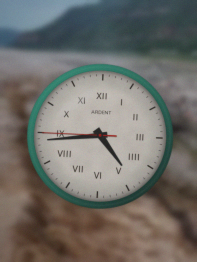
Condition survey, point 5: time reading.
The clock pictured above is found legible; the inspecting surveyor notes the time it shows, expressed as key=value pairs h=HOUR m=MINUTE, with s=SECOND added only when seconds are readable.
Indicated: h=4 m=43 s=45
